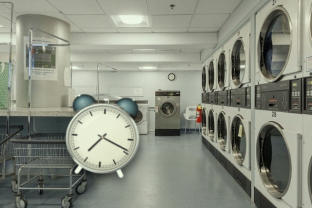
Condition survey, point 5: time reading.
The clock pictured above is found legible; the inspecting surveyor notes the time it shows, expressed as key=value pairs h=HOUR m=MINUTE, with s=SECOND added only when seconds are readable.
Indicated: h=7 m=19
